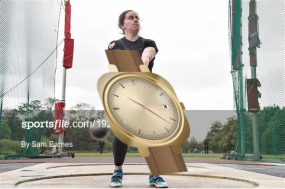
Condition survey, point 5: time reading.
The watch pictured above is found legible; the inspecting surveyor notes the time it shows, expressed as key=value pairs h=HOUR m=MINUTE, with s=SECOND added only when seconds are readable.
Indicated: h=10 m=22
